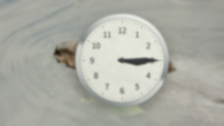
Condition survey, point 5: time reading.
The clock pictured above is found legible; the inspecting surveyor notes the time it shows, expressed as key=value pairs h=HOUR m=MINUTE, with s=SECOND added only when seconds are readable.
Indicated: h=3 m=15
